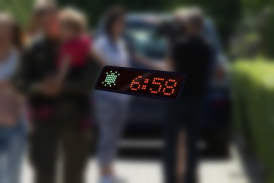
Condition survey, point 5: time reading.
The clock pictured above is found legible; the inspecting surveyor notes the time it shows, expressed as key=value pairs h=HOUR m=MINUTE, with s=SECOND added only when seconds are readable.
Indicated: h=6 m=58
